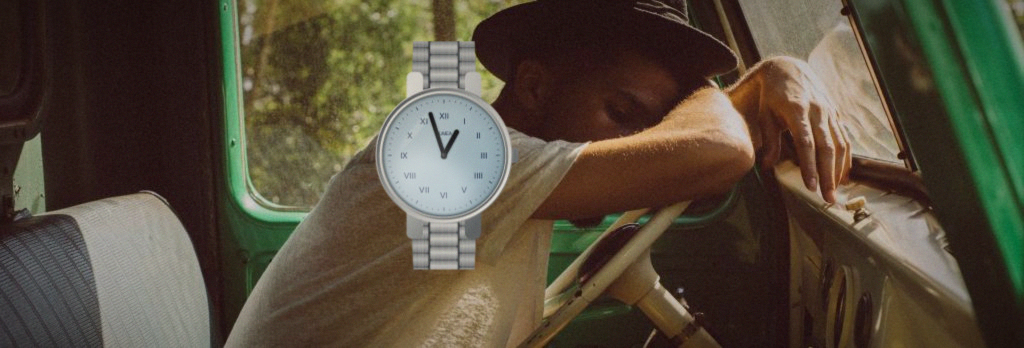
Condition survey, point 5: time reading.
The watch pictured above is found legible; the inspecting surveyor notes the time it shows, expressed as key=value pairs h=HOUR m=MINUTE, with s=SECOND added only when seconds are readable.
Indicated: h=12 m=57
